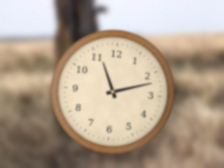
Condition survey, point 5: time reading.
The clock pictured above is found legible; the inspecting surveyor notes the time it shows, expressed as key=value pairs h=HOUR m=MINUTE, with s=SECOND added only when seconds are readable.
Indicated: h=11 m=12
